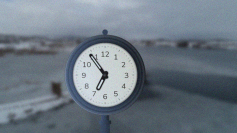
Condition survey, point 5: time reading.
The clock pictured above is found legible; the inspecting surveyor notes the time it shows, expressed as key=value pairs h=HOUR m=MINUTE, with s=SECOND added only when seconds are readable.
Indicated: h=6 m=54
